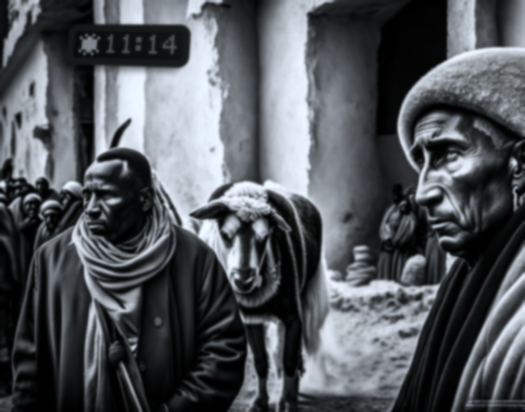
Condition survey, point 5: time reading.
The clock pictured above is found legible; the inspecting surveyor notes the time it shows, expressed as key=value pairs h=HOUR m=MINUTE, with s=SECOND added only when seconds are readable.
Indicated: h=11 m=14
